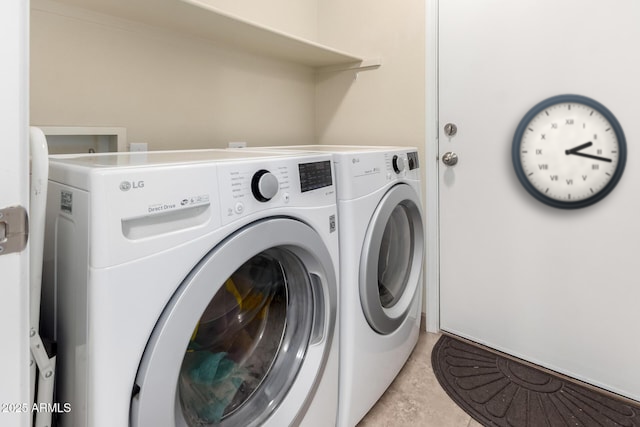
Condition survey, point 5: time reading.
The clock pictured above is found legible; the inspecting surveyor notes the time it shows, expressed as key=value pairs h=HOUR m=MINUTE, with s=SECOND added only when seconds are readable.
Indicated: h=2 m=17
